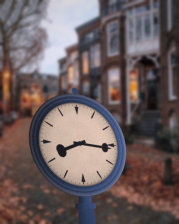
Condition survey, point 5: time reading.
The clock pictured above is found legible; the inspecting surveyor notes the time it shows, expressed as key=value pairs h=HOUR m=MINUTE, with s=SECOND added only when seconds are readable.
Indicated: h=8 m=16
